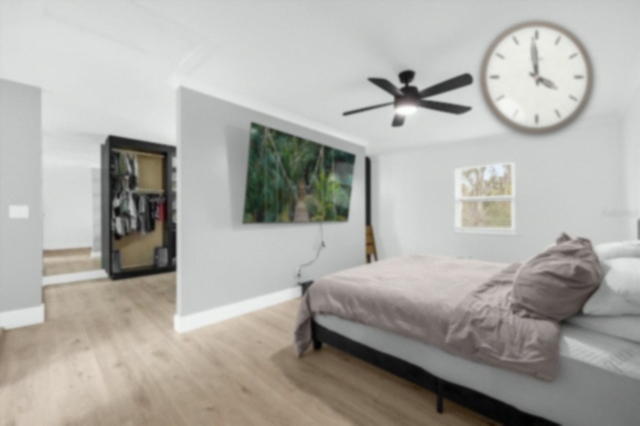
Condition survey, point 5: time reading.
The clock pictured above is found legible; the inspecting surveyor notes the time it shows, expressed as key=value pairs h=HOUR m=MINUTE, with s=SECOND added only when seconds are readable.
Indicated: h=3 m=59
